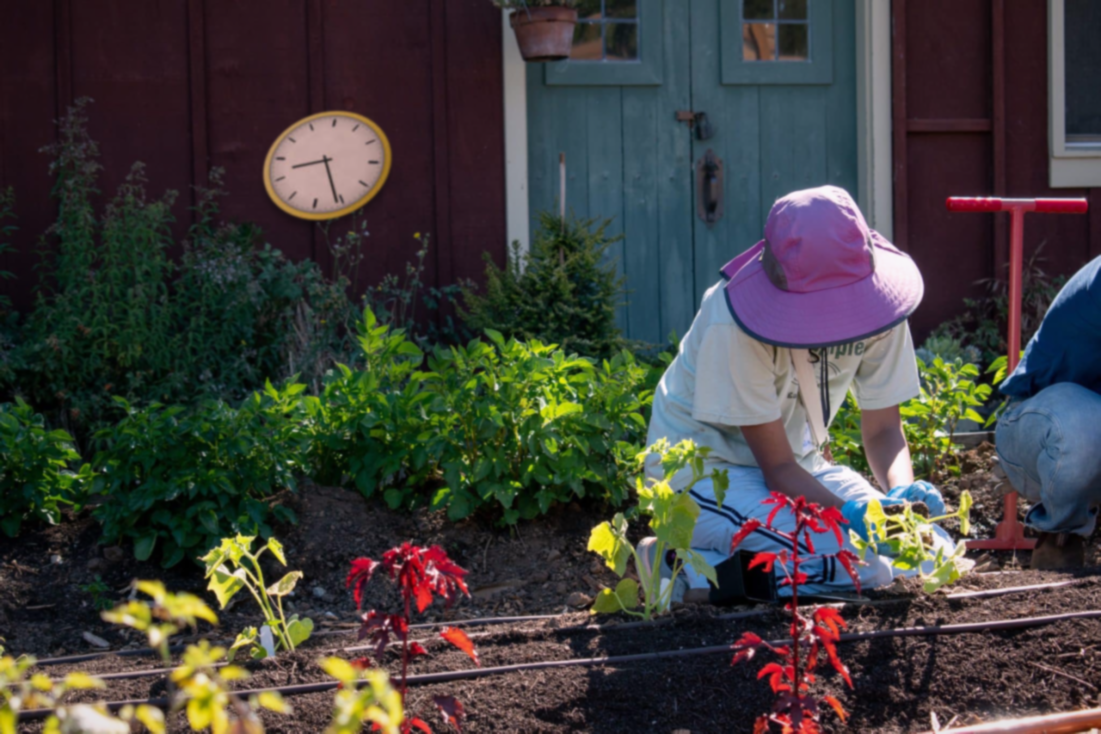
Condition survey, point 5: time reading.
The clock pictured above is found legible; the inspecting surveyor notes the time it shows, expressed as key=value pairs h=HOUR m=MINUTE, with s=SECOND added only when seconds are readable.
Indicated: h=8 m=26
